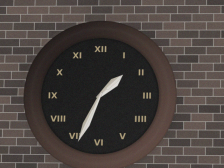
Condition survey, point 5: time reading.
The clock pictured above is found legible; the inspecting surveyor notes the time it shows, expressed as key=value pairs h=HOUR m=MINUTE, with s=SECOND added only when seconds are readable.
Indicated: h=1 m=34
